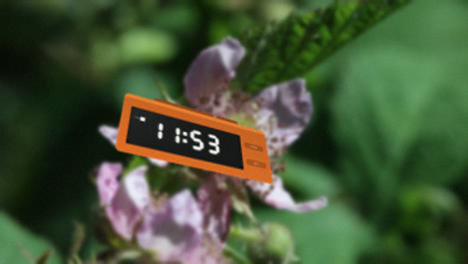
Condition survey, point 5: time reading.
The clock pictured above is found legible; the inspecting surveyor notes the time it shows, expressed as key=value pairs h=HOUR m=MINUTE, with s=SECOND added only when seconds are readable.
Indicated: h=11 m=53
